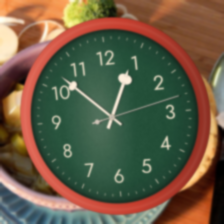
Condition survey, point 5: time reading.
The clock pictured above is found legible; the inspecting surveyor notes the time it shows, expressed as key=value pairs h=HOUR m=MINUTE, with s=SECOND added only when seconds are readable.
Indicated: h=12 m=52 s=13
